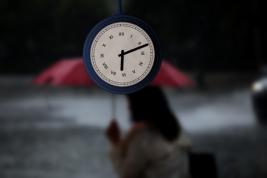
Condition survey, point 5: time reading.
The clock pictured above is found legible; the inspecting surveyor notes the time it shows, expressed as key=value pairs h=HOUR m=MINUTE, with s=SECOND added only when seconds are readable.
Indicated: h=6 m=12
